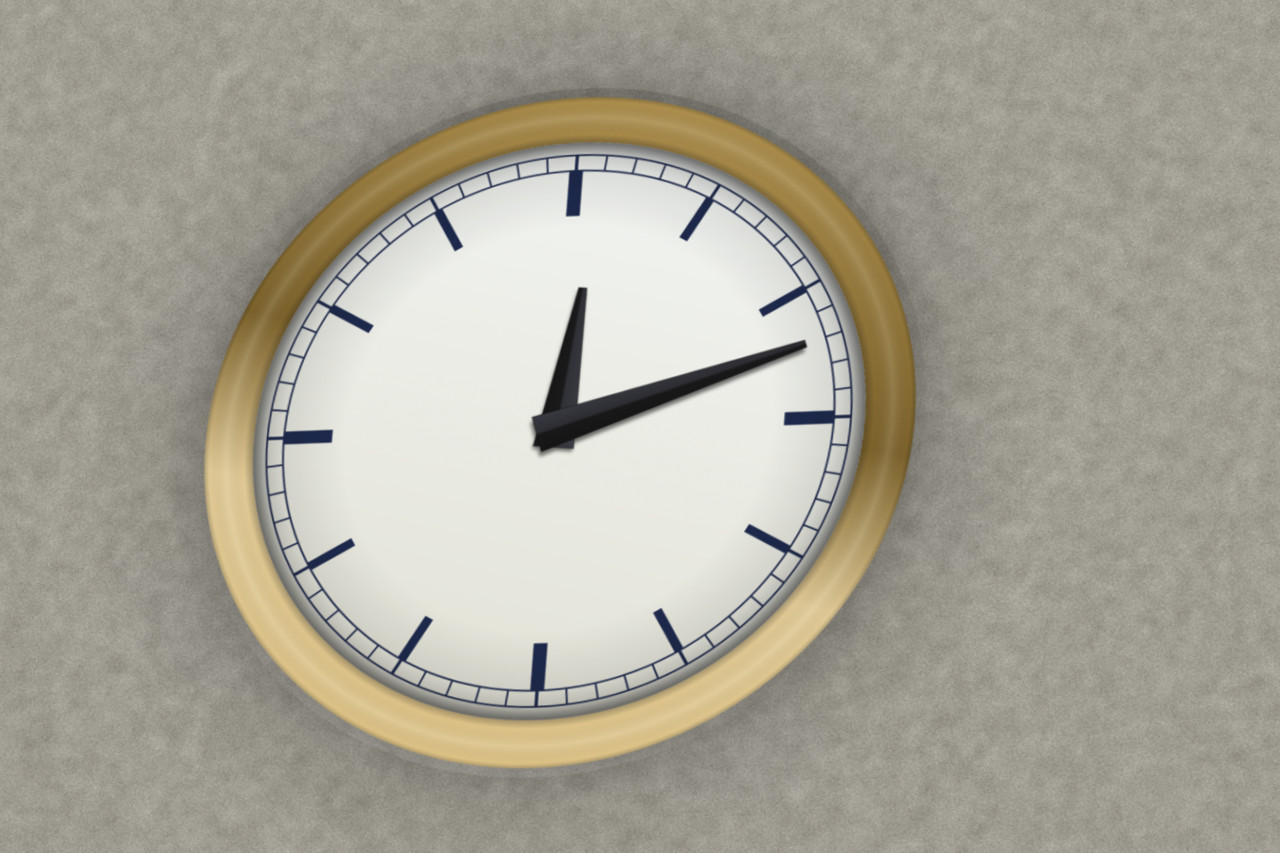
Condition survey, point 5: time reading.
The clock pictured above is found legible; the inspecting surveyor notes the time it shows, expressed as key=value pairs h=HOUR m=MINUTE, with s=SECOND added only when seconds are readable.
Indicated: h=12 m=12
